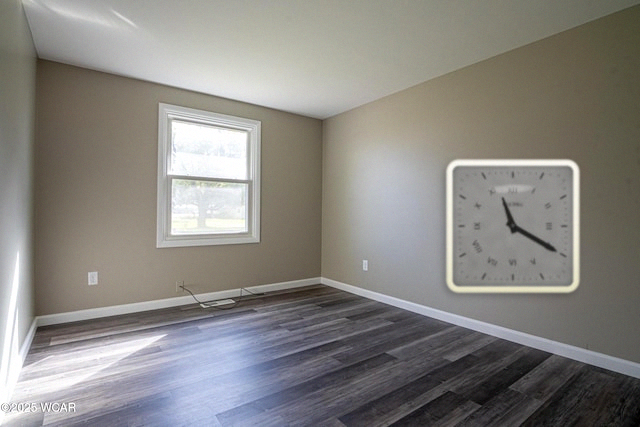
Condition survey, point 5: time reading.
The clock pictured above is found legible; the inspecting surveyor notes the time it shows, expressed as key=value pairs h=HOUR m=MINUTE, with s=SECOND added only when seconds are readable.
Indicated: h=11 m=20
